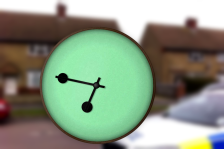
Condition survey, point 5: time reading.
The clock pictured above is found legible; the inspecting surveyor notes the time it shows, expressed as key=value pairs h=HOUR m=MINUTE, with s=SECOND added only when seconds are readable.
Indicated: h=6 m=47
